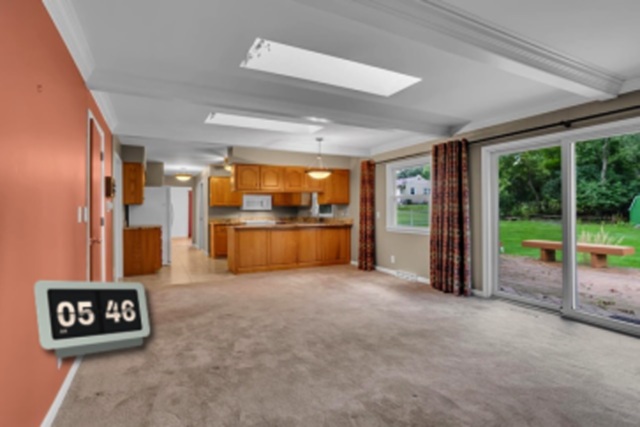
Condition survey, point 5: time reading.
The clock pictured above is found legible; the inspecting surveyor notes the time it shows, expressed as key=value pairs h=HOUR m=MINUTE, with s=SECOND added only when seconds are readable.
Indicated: h=5 m=46
